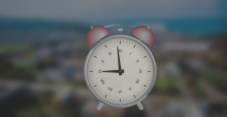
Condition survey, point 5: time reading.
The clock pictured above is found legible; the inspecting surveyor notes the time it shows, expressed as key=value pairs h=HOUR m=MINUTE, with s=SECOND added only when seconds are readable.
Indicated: h=8 m=59
